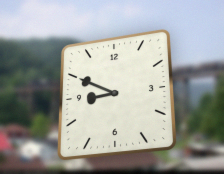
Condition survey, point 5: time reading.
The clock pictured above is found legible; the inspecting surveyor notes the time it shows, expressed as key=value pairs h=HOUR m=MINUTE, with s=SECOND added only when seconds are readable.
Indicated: h=8 m=50
